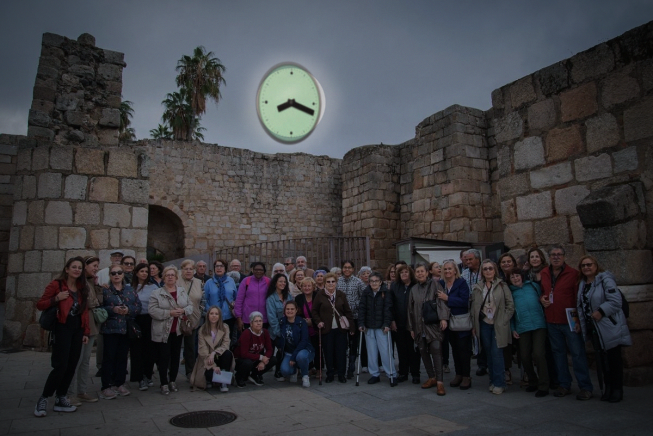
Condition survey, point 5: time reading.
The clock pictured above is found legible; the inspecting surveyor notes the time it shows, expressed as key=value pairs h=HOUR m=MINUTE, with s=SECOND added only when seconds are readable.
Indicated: h=8 m=18
